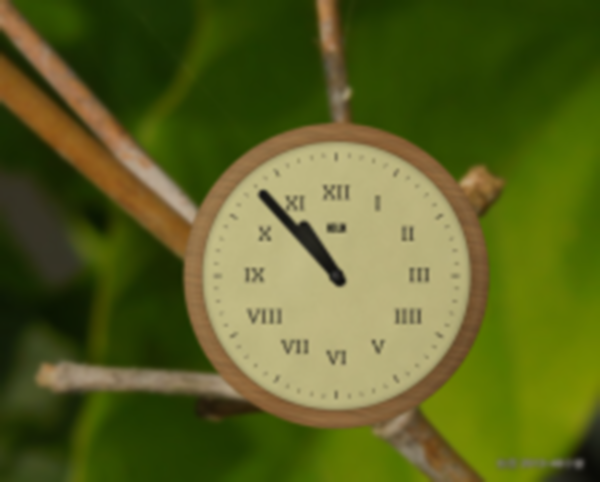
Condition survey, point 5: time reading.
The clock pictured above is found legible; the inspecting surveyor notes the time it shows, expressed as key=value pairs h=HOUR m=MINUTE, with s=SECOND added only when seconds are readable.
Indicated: h=10 m=53
